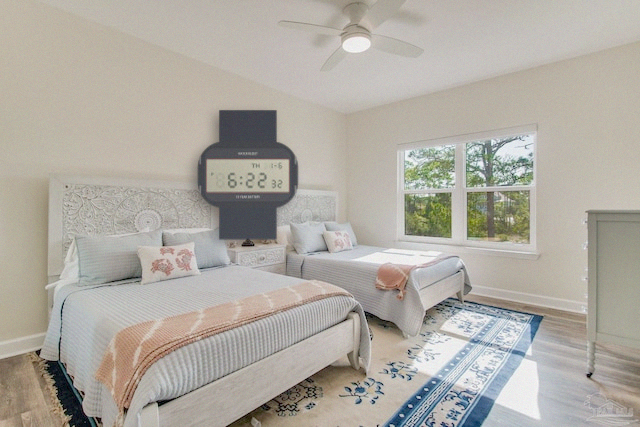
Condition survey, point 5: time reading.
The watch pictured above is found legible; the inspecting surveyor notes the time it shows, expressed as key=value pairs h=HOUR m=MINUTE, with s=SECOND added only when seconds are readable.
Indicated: h=6 m=22
